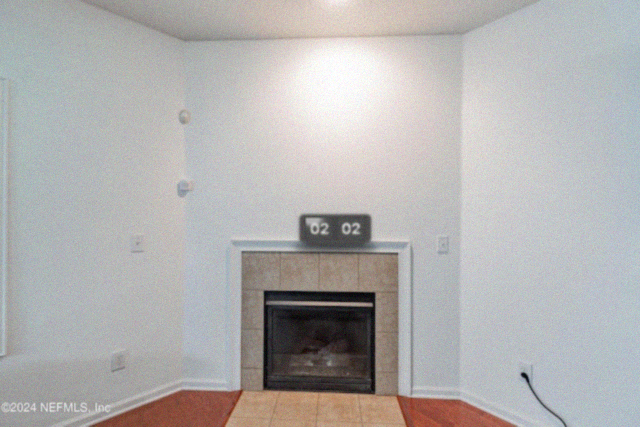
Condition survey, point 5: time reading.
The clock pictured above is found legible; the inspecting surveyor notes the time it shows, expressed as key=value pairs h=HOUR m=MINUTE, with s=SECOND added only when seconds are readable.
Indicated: h=2 m=2
